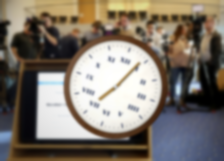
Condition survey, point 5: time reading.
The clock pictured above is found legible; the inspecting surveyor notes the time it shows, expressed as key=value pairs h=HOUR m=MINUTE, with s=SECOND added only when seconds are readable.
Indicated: h=7 m=4
